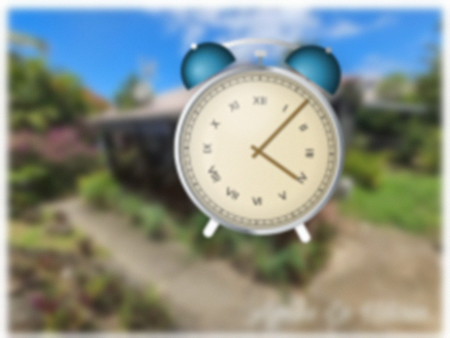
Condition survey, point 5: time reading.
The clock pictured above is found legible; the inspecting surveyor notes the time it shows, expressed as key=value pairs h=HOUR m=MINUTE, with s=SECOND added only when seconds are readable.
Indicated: h=4 m=7
